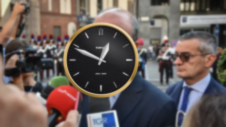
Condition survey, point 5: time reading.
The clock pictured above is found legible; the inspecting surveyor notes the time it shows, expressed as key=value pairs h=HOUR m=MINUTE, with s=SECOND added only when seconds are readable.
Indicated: h=12 m=49
